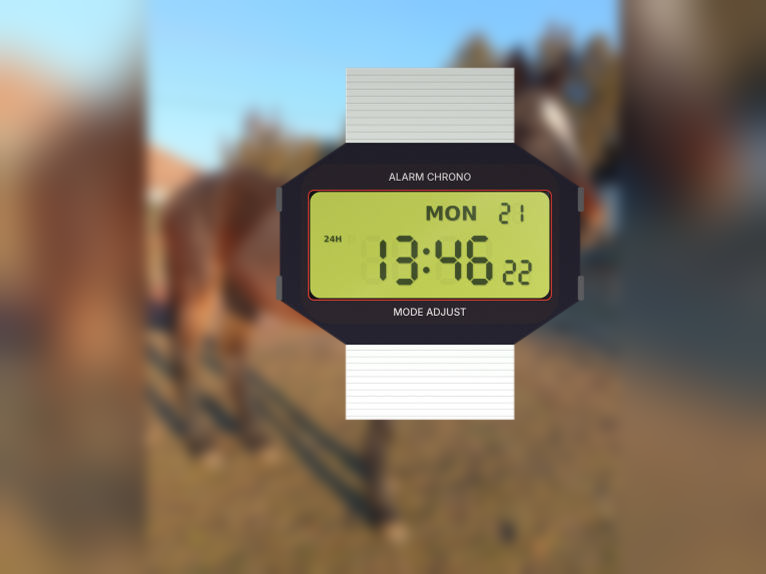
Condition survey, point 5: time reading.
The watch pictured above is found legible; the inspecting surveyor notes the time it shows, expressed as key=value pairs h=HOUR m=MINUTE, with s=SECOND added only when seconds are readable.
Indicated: h=13 m=46 s=22
